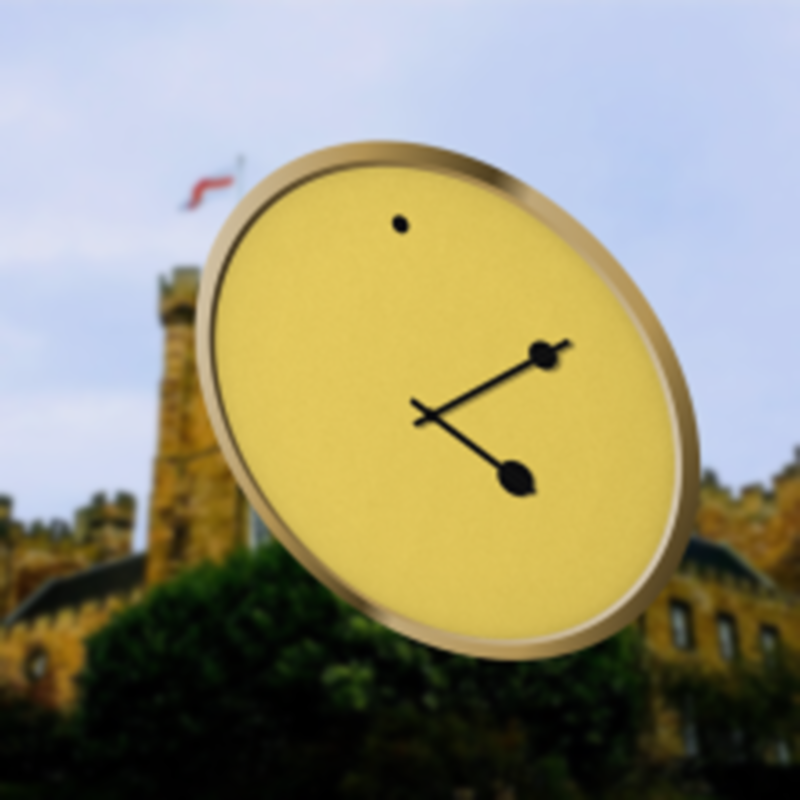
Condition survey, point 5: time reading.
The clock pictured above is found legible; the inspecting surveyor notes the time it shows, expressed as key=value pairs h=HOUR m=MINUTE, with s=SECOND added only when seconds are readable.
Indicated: h=4 m=10
